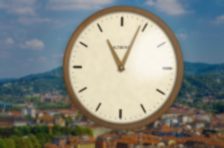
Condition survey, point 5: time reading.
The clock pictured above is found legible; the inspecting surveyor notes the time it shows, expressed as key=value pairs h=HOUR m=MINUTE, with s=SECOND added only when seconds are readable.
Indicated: h=11 m=4
